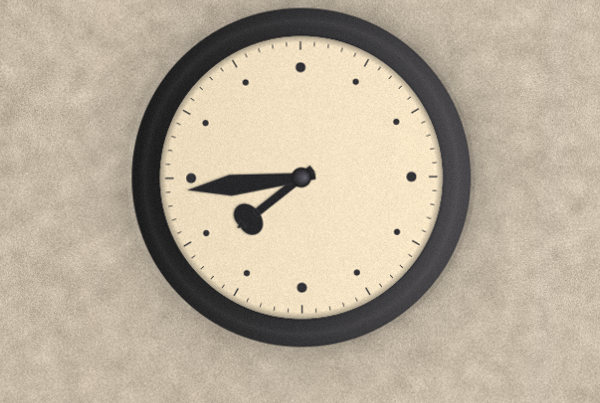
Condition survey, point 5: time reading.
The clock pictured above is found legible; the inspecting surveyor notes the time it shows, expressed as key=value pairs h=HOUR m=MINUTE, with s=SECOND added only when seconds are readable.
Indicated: h=7 m=44
